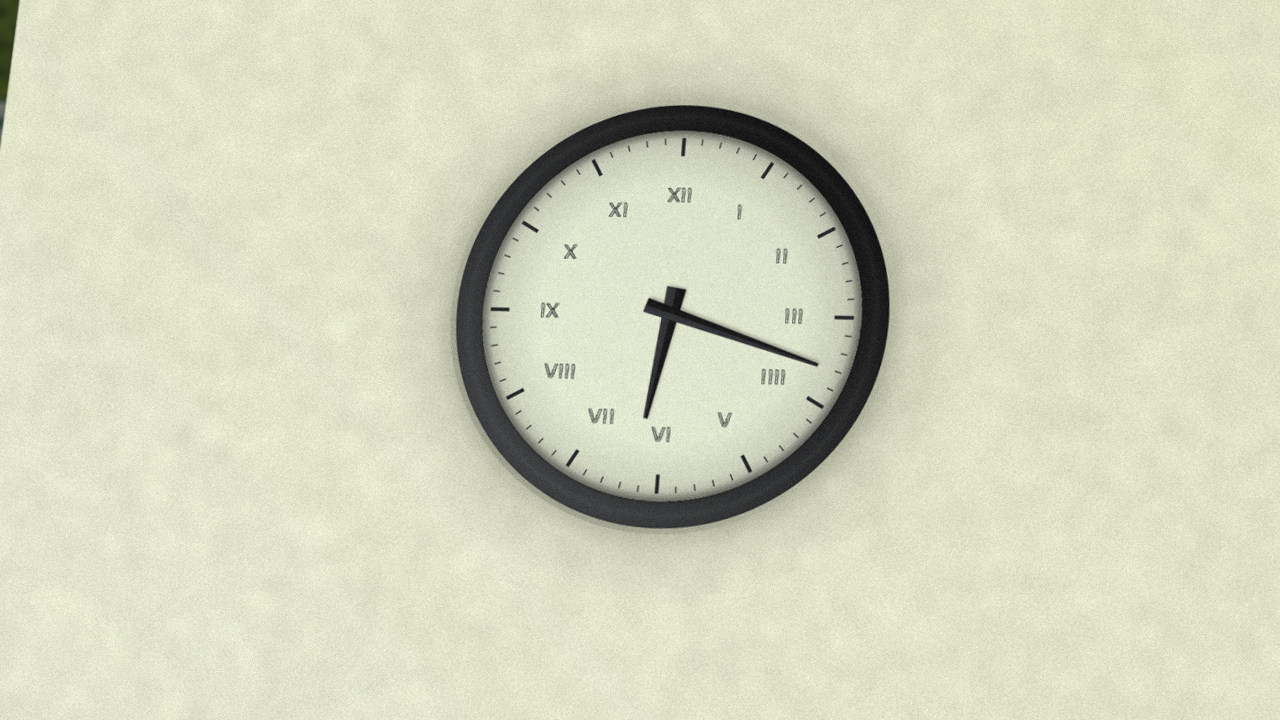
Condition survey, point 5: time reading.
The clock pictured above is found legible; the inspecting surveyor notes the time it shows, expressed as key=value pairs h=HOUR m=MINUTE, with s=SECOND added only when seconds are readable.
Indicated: h=6 m=18
